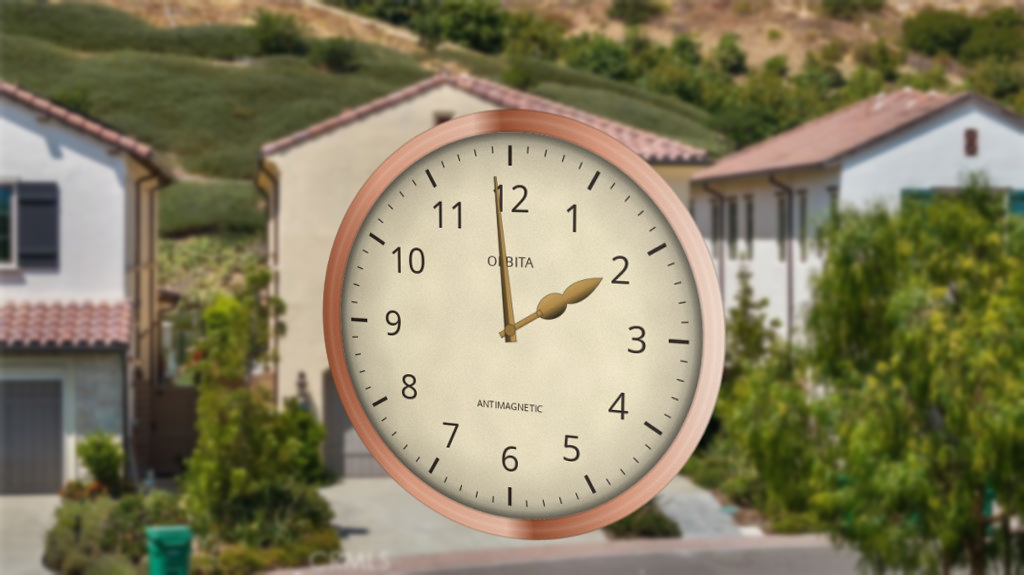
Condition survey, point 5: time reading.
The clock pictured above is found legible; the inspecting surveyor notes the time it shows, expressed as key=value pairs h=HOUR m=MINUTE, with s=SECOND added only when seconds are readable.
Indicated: h=1 m=59
